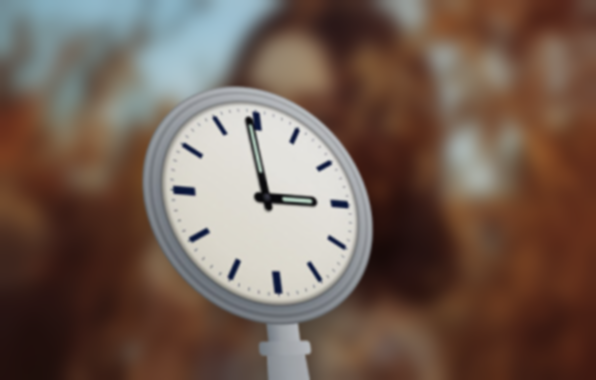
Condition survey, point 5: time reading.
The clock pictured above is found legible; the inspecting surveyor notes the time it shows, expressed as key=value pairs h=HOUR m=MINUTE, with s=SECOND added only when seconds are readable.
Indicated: h=2 m=59
